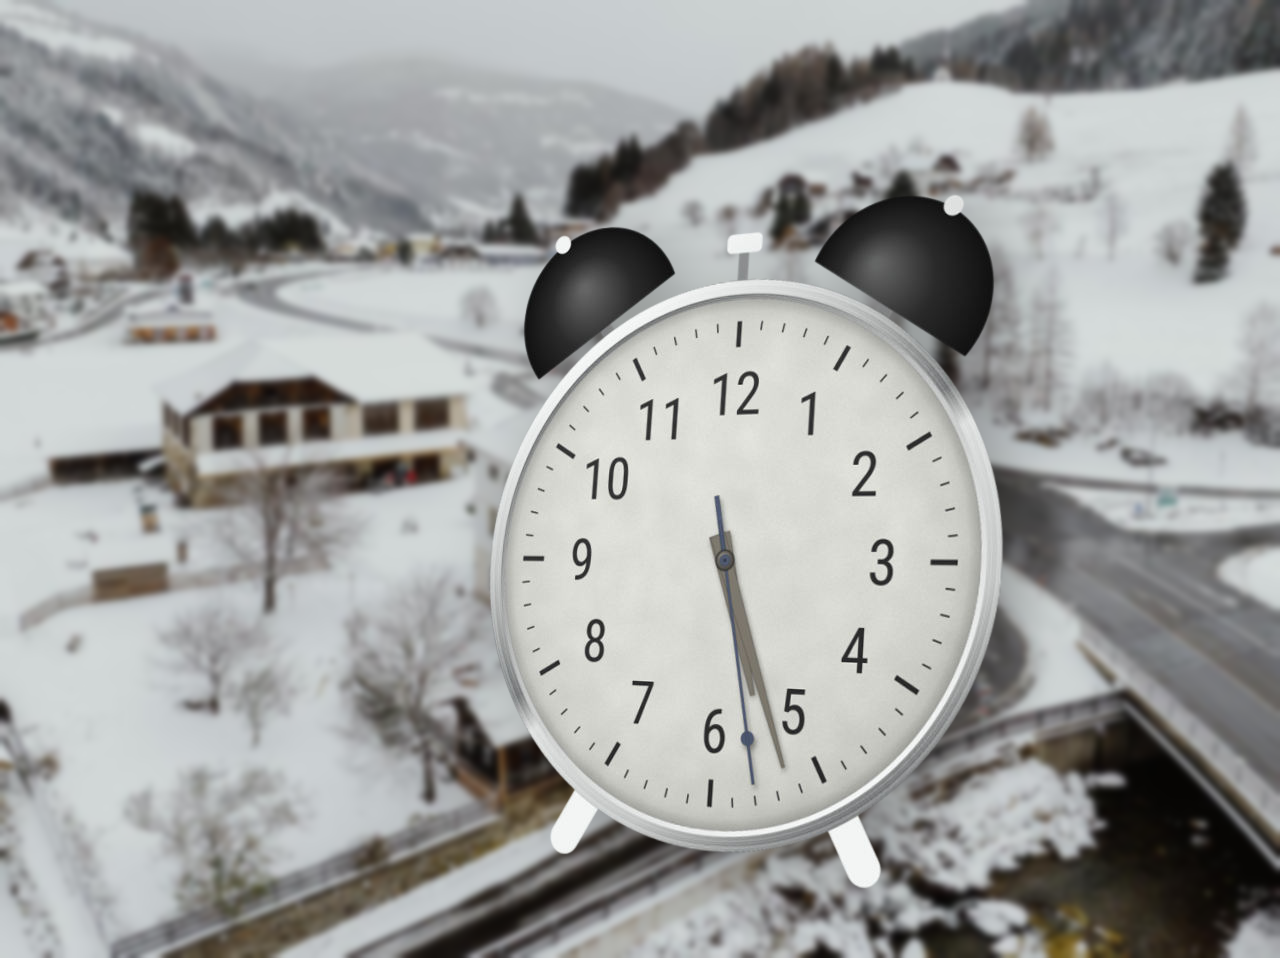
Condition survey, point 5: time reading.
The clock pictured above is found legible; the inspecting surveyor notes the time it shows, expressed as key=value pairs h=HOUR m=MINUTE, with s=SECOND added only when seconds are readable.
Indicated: h=5 m=26 s=28
